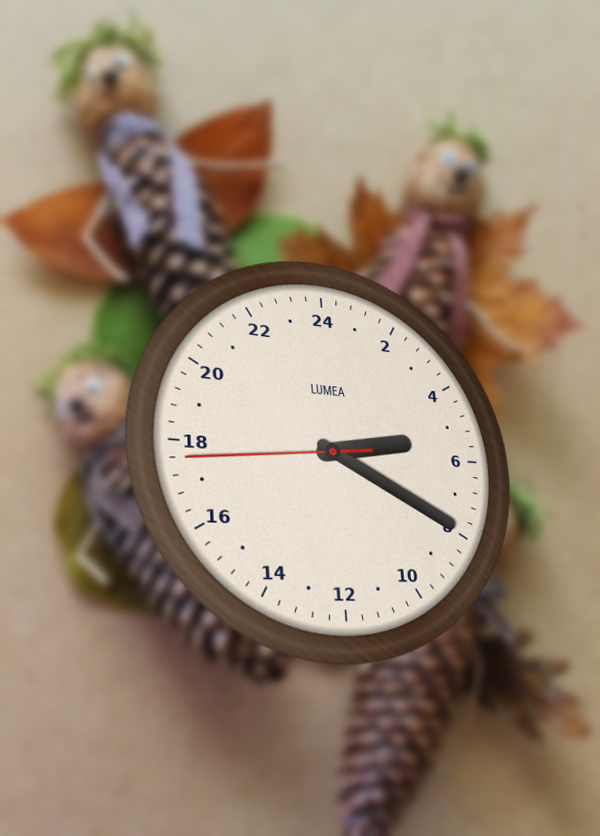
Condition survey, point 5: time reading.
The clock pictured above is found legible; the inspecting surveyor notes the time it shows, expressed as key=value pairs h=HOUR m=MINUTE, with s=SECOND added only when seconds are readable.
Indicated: h=5 m=19 s=44
